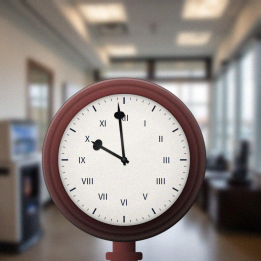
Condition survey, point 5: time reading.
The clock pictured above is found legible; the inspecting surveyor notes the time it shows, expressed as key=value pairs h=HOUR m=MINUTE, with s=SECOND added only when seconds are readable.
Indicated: h=9 m=59
